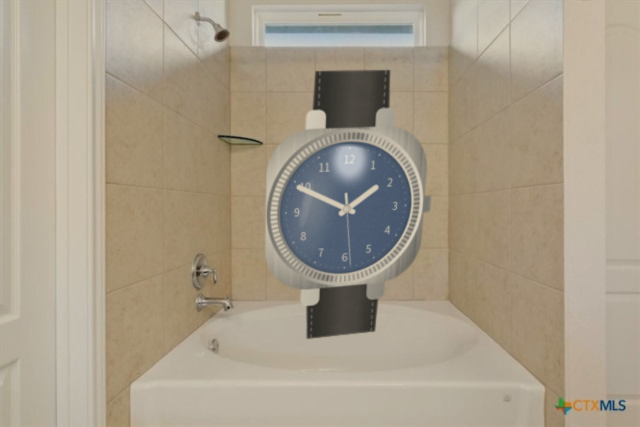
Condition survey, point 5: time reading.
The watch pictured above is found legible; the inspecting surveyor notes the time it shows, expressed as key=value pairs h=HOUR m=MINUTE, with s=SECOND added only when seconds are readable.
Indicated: h=1 m=49 s=29
